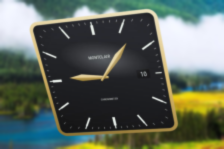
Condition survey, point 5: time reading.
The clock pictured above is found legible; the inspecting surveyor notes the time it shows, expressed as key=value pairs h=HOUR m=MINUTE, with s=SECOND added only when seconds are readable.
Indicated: h=9 m=7
